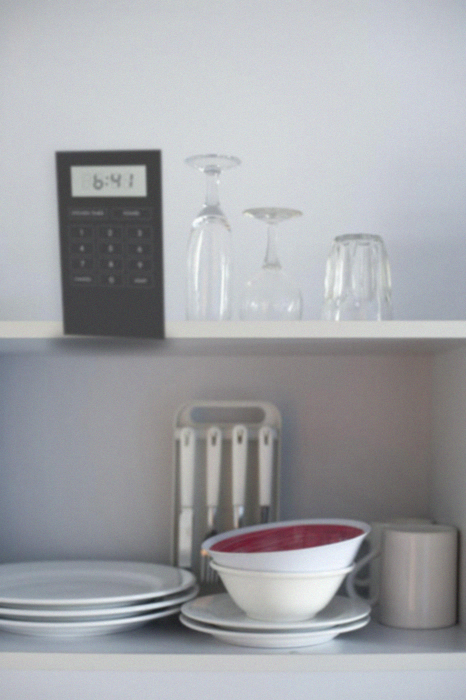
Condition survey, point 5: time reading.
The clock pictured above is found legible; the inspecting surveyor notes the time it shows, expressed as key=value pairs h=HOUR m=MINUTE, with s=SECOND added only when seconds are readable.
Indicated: h=6 m=41
